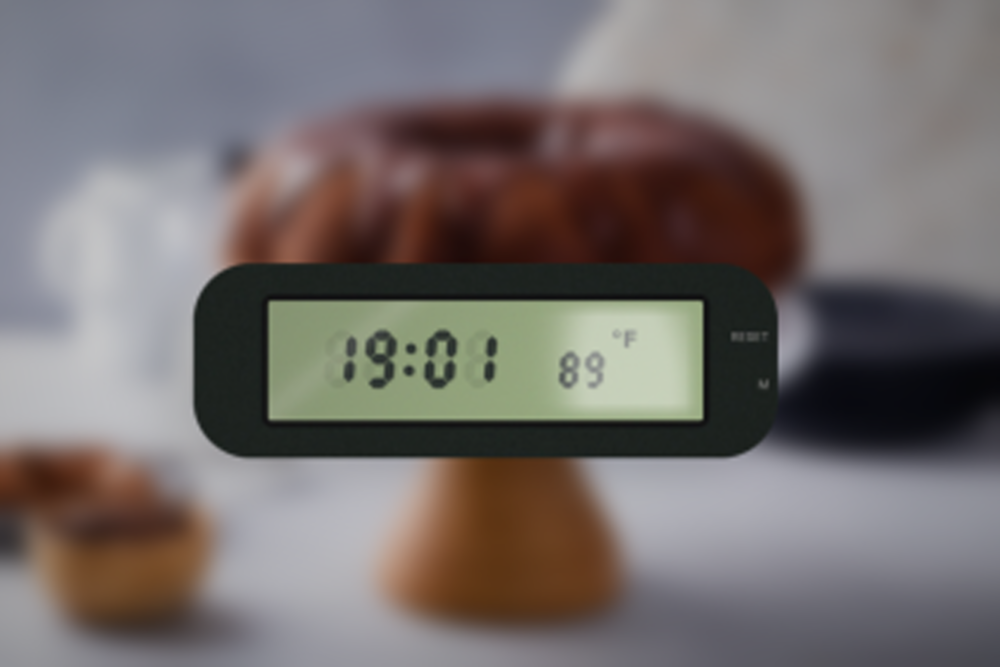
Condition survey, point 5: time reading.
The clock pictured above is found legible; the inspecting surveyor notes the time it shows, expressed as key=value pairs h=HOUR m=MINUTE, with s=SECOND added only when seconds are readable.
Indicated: h=19 m=1
